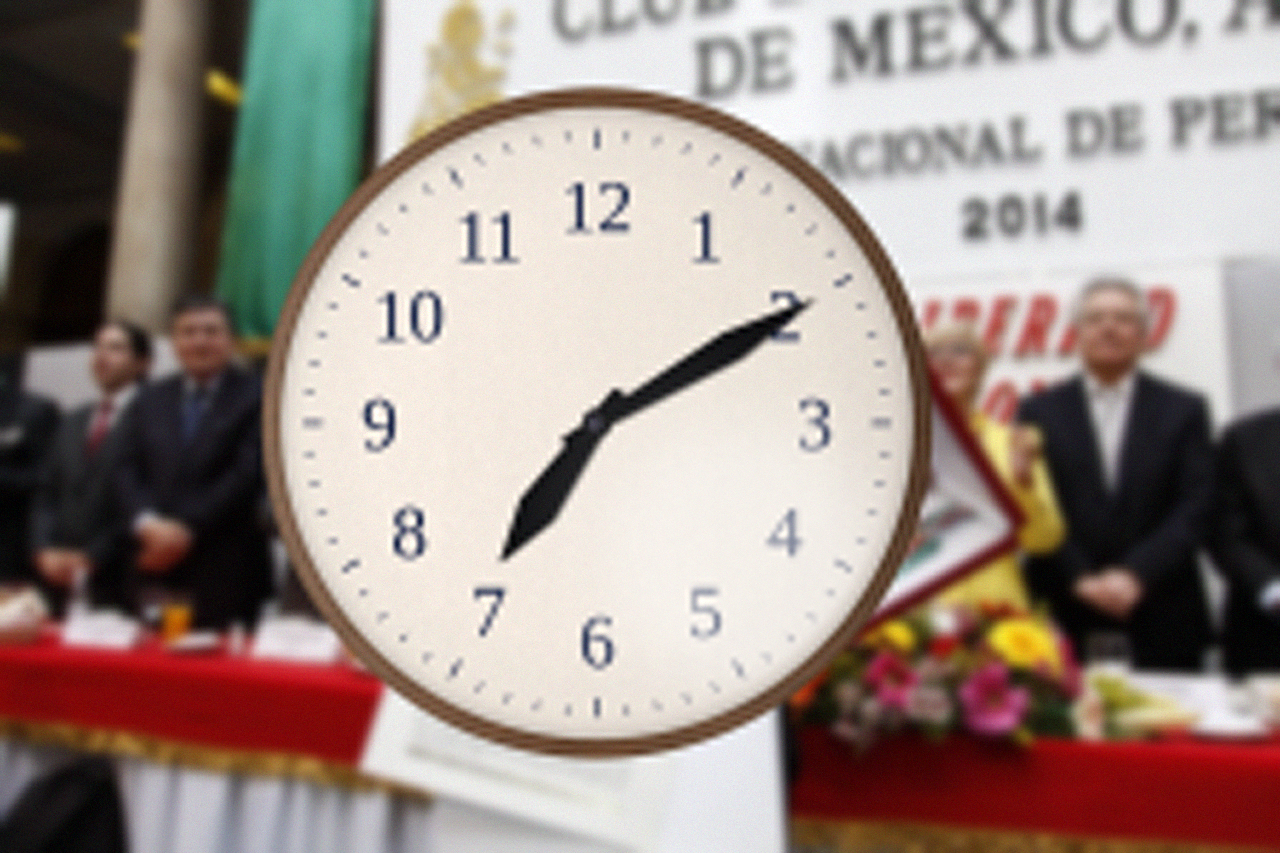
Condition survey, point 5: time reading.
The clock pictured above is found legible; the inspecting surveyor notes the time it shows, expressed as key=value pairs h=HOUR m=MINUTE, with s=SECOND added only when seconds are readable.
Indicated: h=7 m=10
